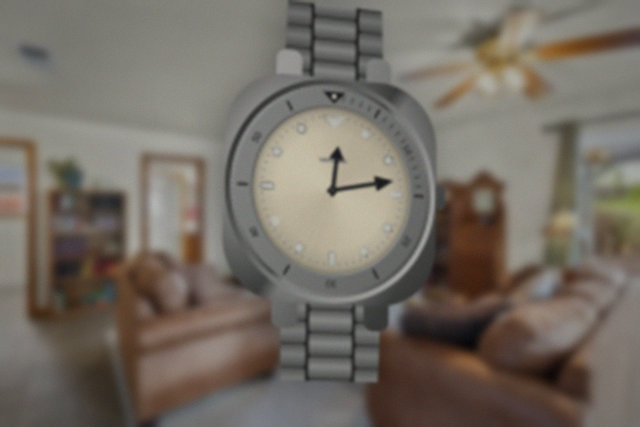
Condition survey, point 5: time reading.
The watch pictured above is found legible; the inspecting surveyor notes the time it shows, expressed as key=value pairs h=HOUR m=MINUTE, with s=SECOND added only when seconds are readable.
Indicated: h=12 m=13
